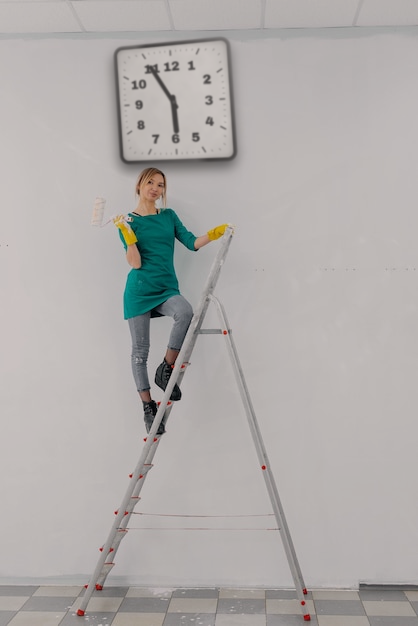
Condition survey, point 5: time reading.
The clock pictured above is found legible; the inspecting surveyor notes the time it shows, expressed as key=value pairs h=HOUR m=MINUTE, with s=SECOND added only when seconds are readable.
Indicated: h=5 m=55
